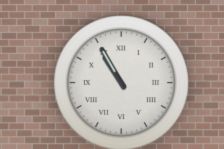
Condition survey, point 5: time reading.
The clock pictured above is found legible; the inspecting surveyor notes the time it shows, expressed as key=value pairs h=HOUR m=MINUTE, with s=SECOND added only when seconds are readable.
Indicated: h=10 m=55
